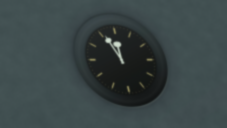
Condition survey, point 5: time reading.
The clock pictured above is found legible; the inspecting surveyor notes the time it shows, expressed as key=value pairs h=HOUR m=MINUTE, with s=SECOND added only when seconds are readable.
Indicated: h=11 m=56
